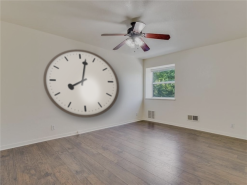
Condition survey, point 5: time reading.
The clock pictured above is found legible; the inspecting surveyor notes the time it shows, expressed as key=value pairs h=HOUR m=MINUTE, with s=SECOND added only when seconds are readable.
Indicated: h=8 m=2
